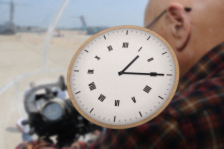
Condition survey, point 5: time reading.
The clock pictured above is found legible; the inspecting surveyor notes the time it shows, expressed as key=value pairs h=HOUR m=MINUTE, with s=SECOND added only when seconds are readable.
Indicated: h=1 m=15
